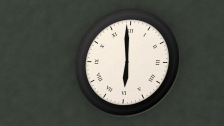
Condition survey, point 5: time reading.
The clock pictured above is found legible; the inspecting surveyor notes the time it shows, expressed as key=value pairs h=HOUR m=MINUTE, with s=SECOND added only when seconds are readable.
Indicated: h=5 m=59
